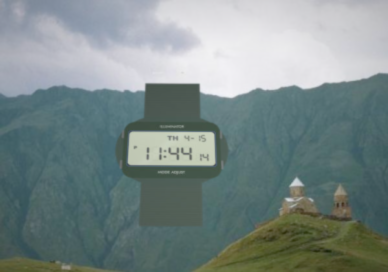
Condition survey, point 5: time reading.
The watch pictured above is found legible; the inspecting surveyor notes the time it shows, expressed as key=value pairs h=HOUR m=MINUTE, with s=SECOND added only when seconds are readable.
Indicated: h=11 m=44
